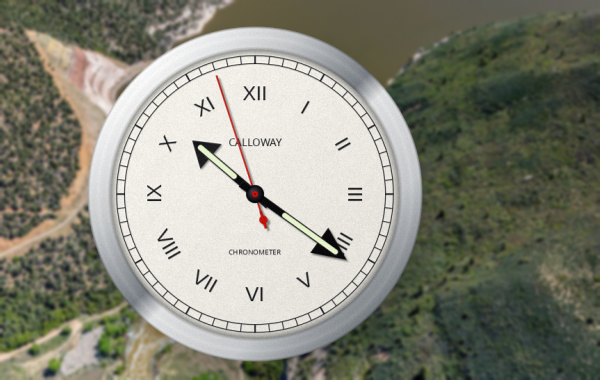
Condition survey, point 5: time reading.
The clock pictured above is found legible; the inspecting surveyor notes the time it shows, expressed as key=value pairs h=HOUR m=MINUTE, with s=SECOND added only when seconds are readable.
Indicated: h=10 m=20 s=57
